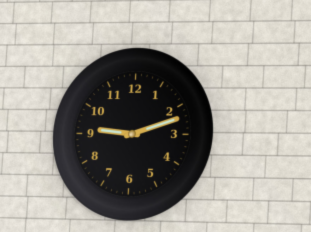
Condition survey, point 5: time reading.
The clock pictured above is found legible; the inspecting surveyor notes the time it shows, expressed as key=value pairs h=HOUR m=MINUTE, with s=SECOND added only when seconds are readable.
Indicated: h=9 m=12
